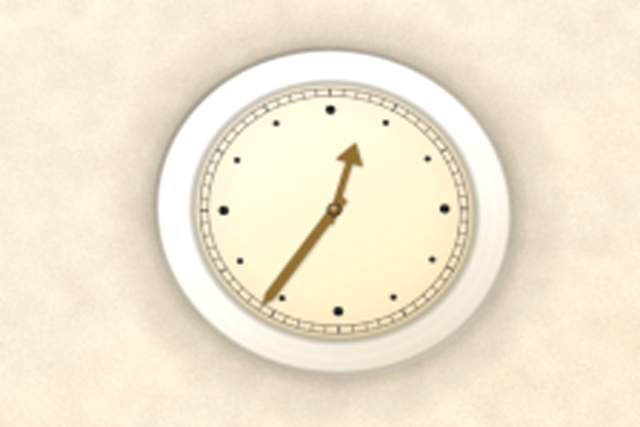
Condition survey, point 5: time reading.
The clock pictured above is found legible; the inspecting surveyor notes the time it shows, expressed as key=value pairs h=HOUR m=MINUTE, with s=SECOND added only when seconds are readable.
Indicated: h=12 m=36
